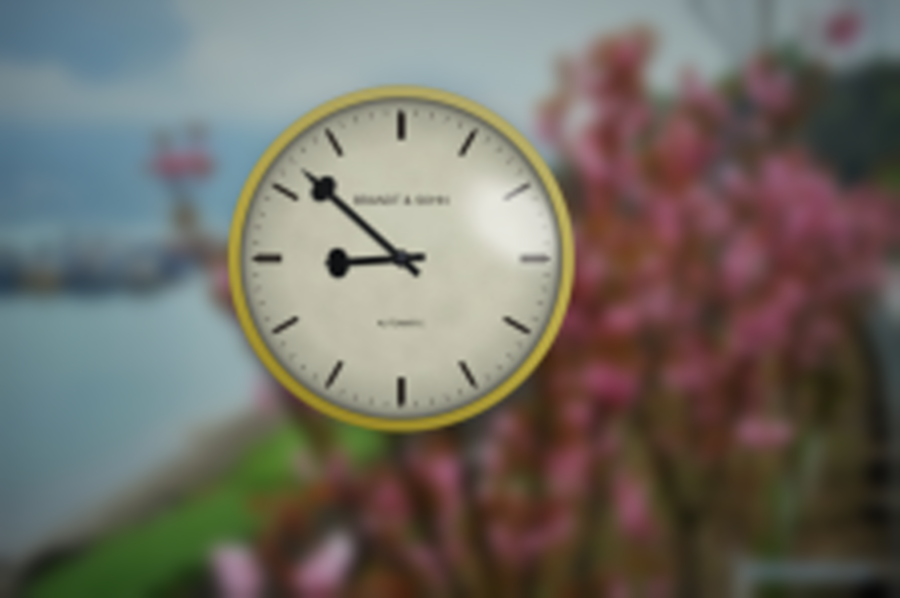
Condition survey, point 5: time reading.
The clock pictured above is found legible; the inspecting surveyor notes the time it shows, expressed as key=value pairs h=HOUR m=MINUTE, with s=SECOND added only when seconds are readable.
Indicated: h=8 m=52
